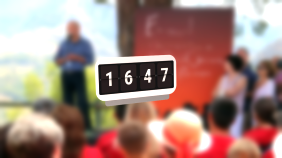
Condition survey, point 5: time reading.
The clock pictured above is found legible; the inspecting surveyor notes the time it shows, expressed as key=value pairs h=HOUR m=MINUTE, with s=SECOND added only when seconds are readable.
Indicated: h=16 m=47
